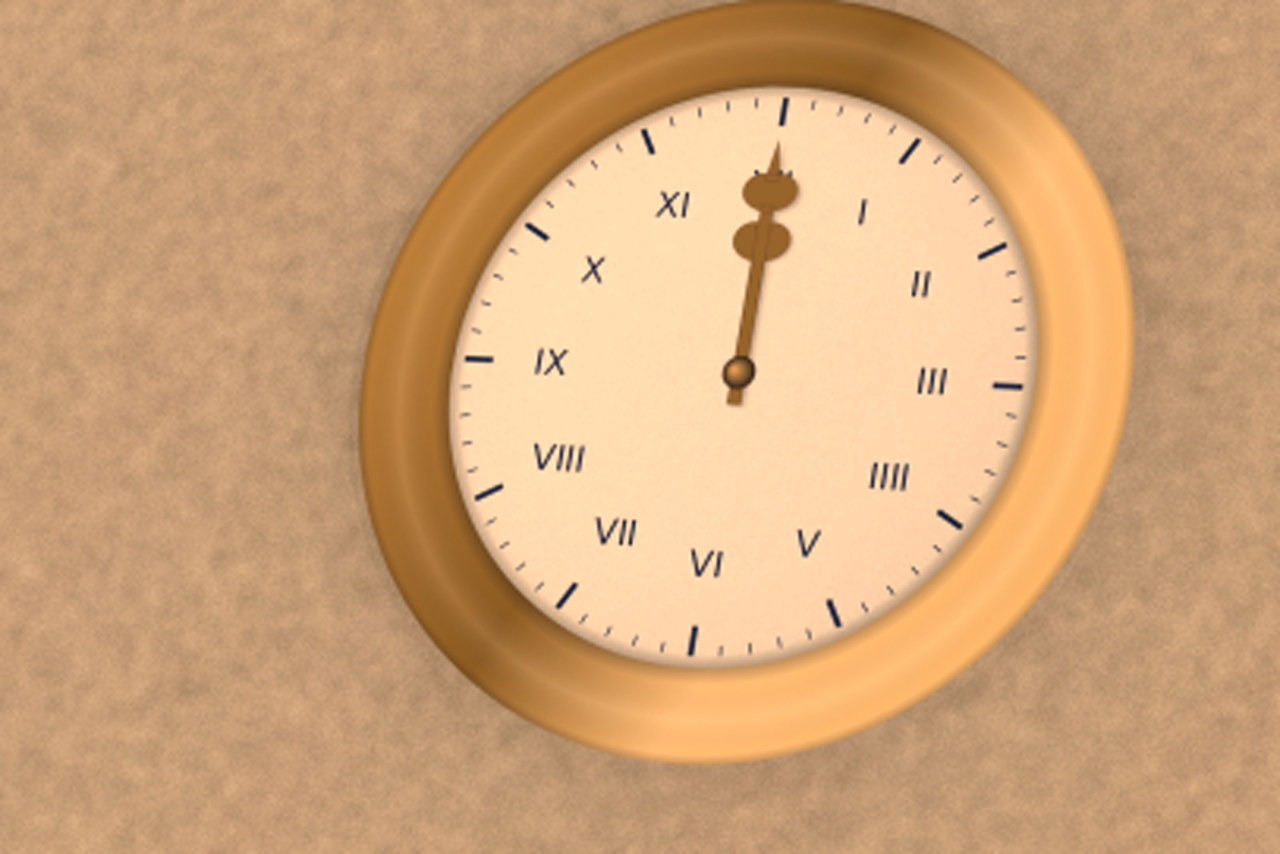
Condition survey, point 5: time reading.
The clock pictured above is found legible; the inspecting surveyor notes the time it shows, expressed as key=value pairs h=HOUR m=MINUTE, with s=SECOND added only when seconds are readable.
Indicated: h=12 m=0
